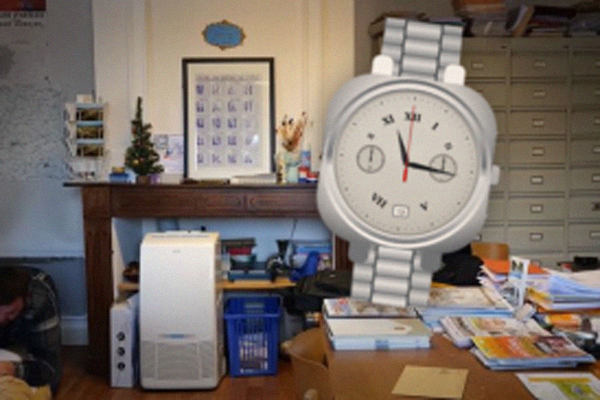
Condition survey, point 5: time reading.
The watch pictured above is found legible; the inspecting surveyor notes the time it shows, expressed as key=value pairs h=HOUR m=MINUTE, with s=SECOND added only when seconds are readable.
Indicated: h=11 m=16
